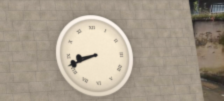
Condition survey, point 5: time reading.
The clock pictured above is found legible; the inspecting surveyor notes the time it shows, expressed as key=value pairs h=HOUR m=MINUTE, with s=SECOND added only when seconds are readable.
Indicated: h=8 m=42
